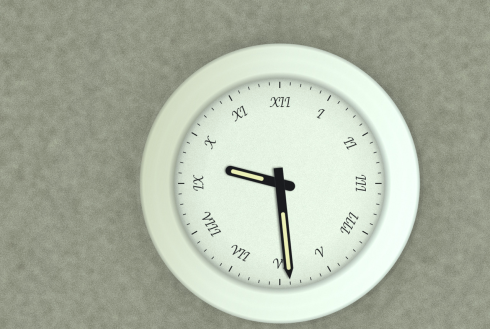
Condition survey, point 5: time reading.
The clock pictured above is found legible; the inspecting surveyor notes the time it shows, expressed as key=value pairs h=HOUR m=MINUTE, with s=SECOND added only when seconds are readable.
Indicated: h=9 m=29
